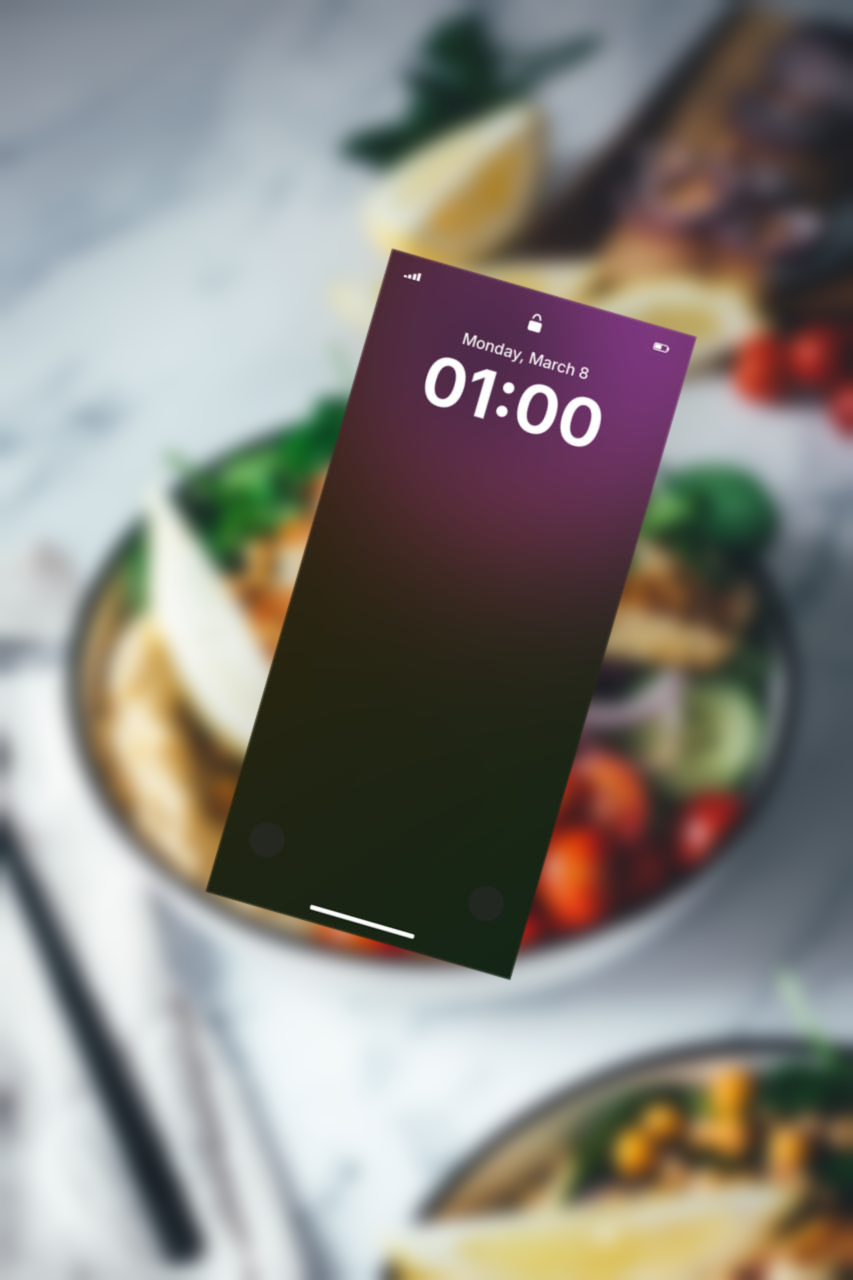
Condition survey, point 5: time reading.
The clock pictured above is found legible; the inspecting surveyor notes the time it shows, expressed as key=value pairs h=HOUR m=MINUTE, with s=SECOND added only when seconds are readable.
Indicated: h=1 m=0
